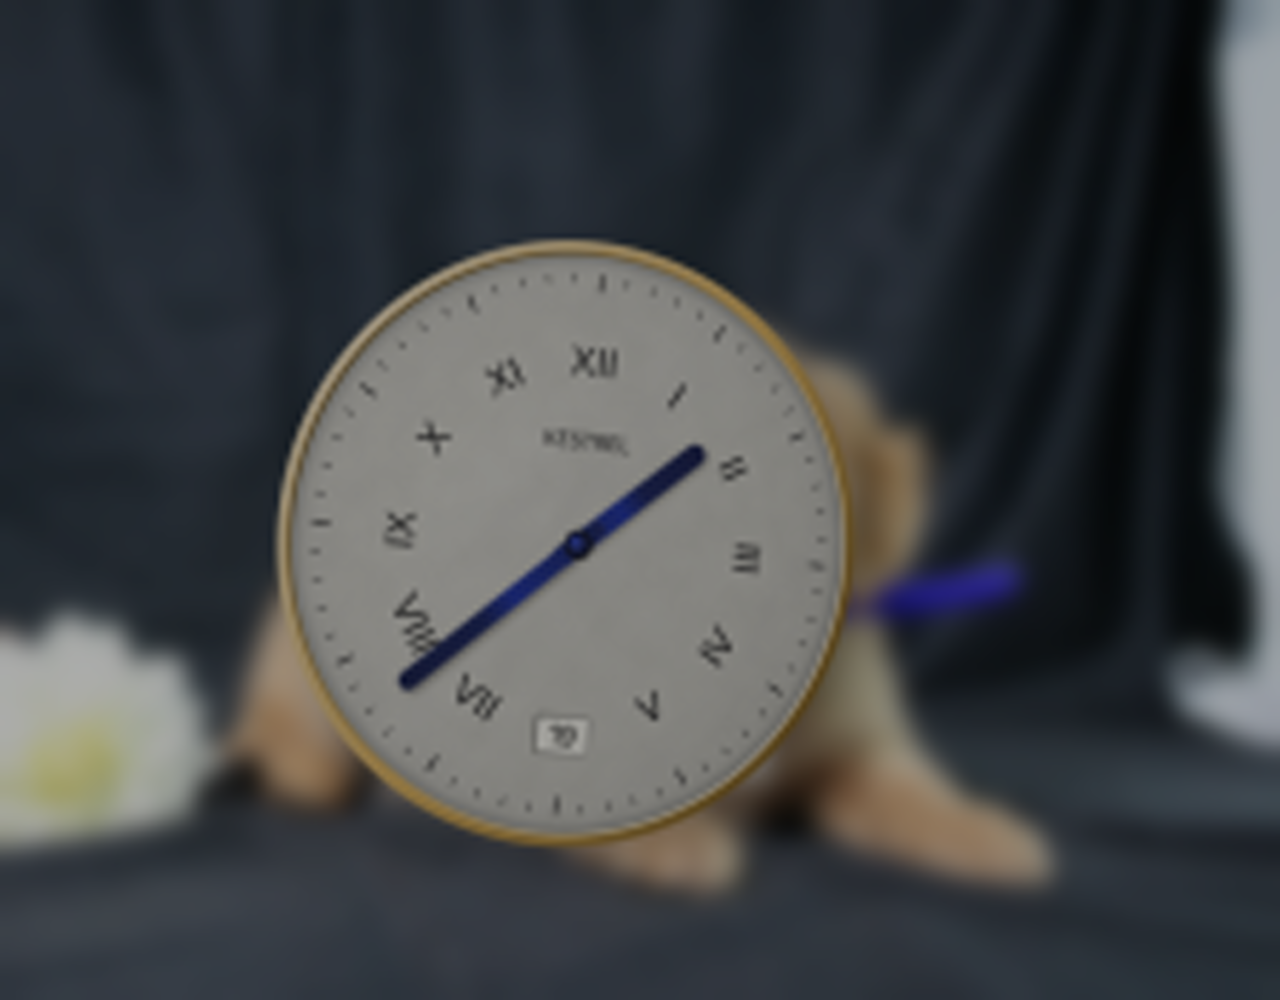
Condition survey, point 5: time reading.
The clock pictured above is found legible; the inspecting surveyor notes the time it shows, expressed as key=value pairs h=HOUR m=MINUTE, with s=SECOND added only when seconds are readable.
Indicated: h=1 m=38
